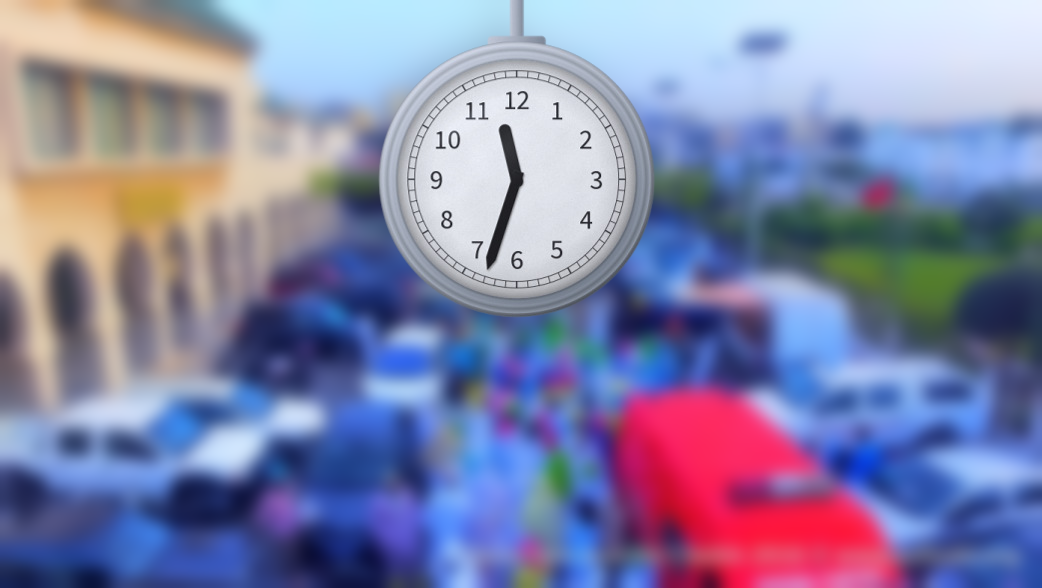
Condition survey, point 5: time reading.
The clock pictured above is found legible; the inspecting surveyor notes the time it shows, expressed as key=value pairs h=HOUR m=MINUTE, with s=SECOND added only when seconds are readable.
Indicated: h=11 m=33
